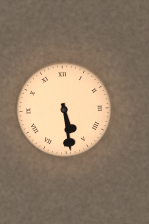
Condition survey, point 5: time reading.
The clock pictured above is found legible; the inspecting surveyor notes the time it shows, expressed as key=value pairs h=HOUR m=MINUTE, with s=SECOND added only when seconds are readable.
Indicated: h=5 m=29
